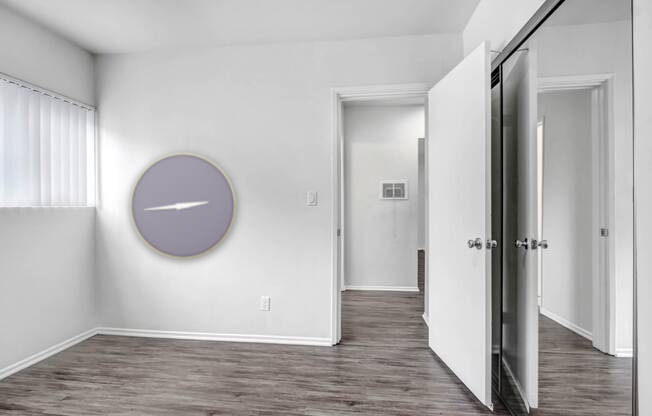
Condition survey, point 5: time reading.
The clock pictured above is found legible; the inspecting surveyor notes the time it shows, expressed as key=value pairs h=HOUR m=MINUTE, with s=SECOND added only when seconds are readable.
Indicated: h=2 m=44
